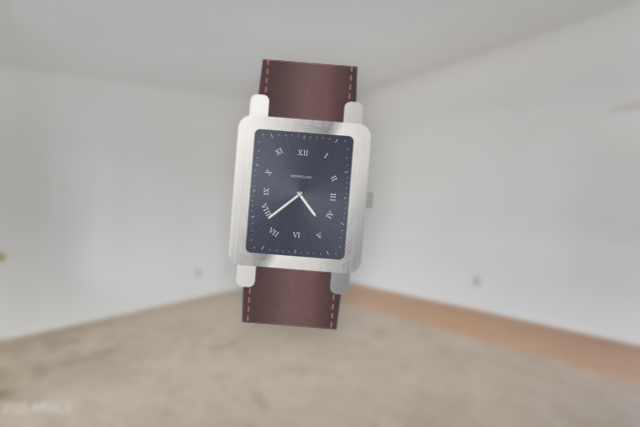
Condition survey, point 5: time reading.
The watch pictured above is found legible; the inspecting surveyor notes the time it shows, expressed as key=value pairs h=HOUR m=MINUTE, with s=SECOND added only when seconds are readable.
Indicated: h=4 m=38
